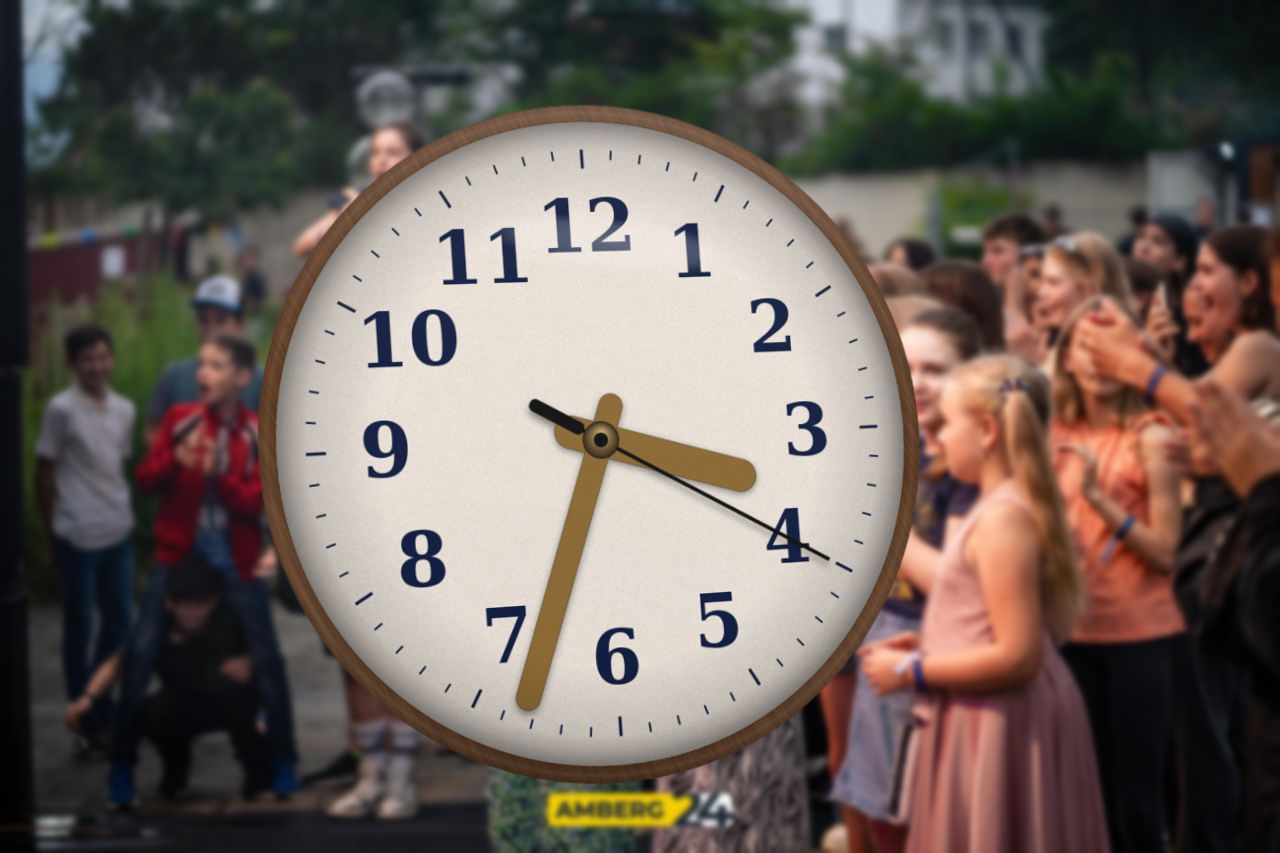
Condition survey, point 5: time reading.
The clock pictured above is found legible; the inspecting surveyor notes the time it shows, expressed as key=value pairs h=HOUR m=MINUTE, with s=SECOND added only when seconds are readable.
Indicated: h=3 m=33 s=20
